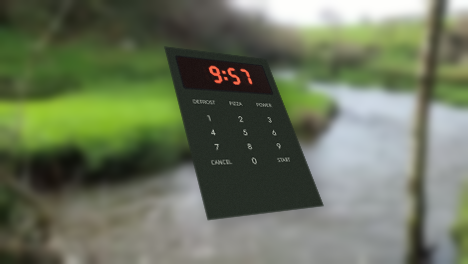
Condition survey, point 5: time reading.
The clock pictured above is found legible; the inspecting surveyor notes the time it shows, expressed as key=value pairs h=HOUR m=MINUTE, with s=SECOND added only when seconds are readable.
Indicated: h=9 m=57
